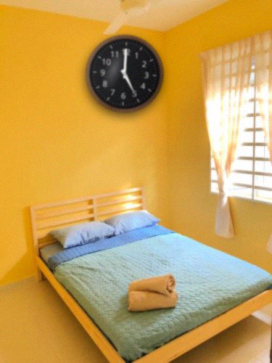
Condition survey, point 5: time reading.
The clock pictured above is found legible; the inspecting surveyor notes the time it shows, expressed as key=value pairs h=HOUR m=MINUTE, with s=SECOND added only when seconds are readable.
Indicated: h=5 m=0
